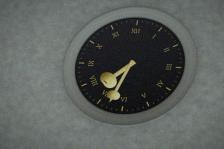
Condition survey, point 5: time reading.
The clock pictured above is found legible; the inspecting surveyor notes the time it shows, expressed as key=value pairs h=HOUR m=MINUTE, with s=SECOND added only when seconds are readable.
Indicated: h=7 m=33
